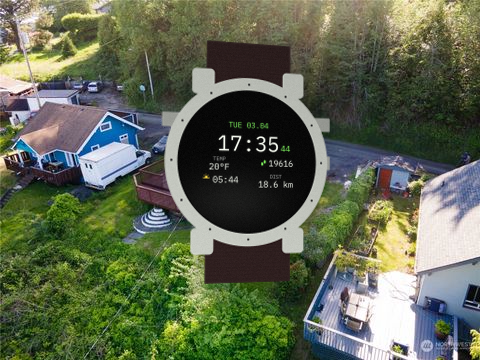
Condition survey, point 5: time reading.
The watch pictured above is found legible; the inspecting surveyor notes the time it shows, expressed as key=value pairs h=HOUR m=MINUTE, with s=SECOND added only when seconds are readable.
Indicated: h=17 m=35 s=44
